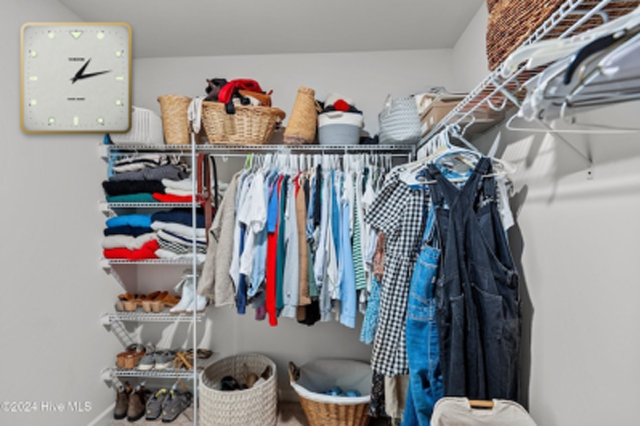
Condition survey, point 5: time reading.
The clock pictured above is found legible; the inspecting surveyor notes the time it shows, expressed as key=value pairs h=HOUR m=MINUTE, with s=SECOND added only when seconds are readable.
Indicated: h=1 m=13
